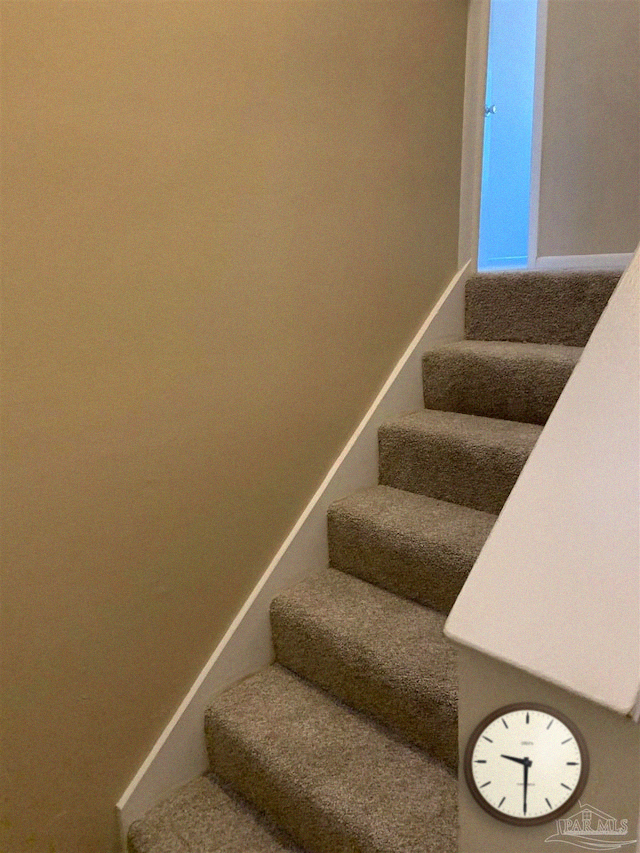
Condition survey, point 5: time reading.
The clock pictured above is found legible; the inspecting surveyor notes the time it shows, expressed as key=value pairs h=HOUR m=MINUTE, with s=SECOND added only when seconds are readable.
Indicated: h=9 m=30
